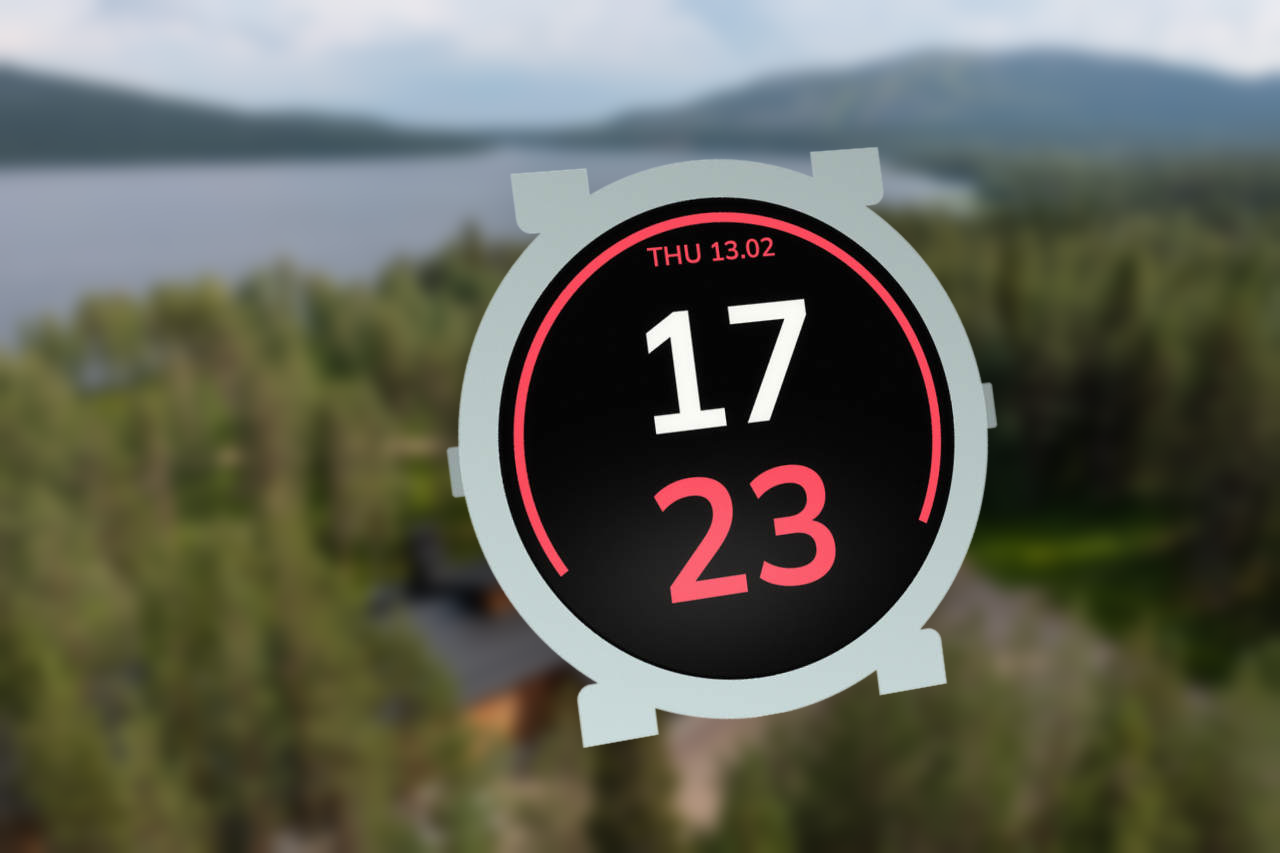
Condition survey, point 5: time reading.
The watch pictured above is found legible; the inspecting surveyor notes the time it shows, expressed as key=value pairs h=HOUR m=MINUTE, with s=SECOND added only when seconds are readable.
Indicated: h=17 m=23
